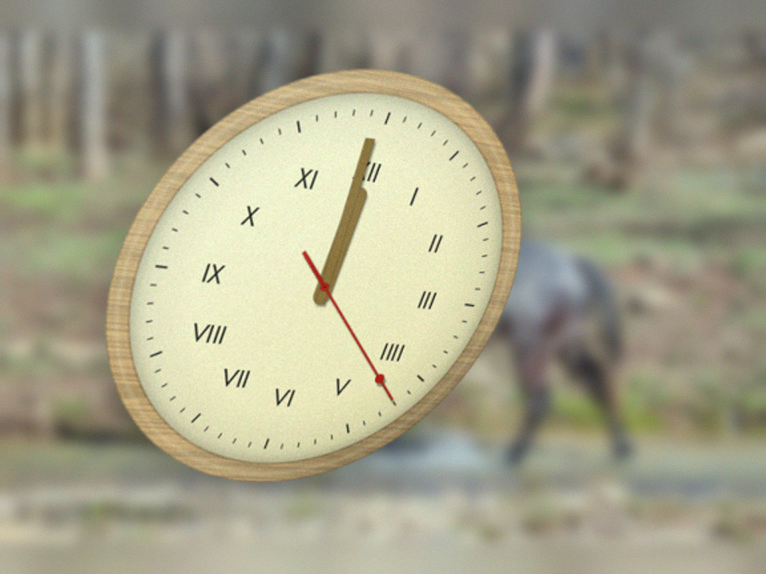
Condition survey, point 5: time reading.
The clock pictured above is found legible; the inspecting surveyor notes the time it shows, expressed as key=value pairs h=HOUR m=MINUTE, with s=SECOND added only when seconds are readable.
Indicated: h=11 m=59 s=22
